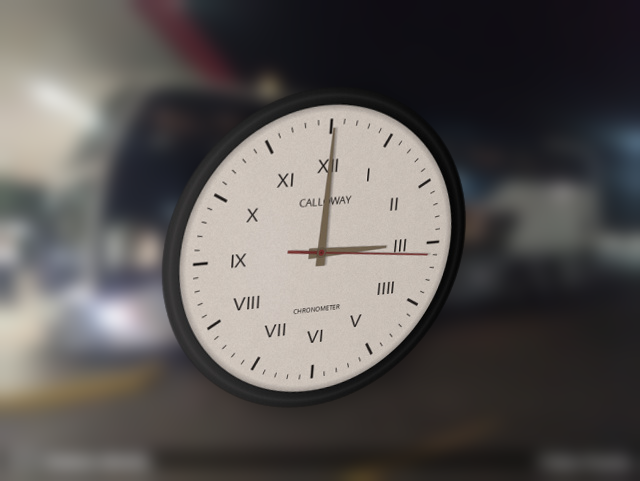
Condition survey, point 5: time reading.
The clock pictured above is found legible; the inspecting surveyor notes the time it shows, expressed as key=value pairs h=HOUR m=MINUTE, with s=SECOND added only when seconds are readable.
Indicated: h=3 m=0 s=16
